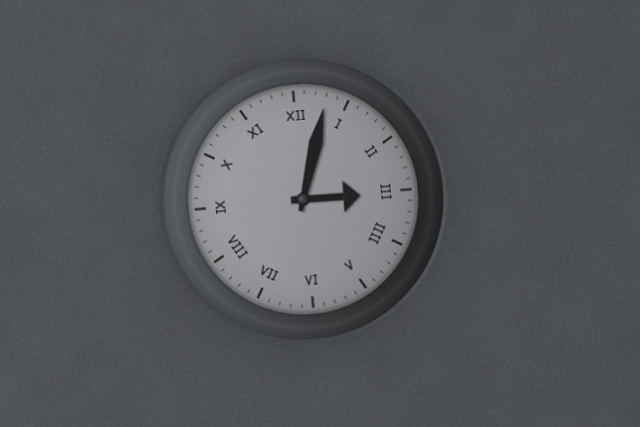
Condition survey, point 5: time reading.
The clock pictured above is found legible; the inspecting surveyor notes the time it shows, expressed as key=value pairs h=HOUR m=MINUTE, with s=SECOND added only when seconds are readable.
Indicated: h=3 m=3
